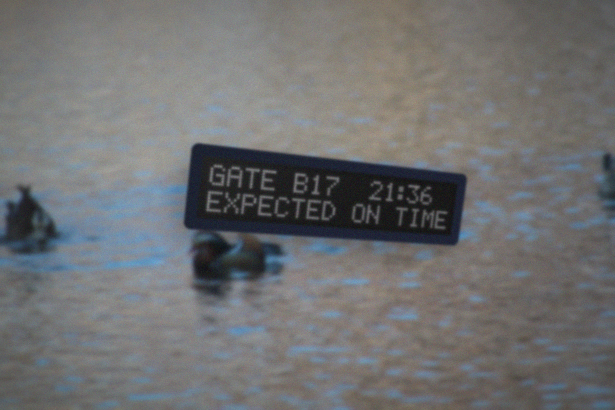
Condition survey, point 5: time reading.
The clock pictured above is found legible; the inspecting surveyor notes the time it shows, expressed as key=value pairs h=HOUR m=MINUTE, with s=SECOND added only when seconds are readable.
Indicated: h=21 m=36
